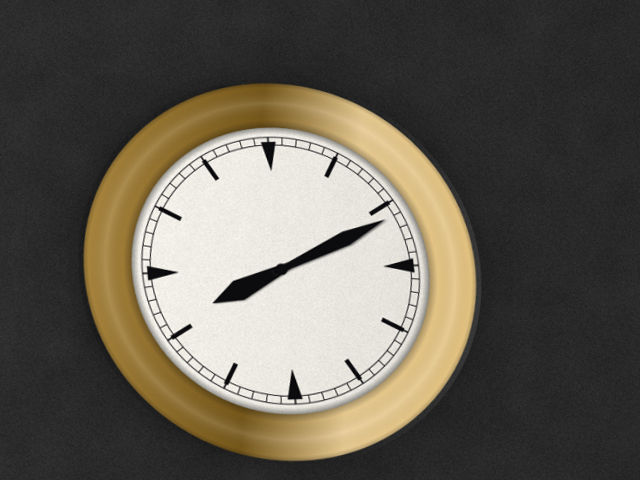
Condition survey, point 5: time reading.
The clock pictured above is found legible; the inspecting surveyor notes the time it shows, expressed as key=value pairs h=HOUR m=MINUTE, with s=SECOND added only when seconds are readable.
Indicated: h=8 m=11
